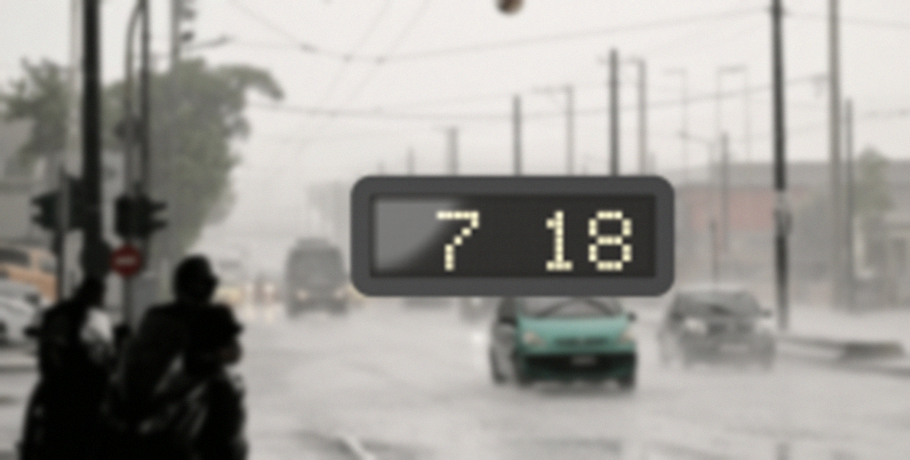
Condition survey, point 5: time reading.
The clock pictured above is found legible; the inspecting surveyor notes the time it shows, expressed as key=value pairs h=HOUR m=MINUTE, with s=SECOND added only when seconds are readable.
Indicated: h=7 m=18
